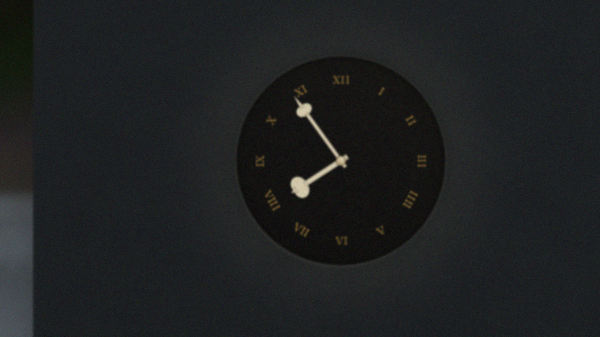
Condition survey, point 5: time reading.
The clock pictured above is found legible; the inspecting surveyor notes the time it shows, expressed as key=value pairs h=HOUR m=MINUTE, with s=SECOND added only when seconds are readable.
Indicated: h=7 m=54
